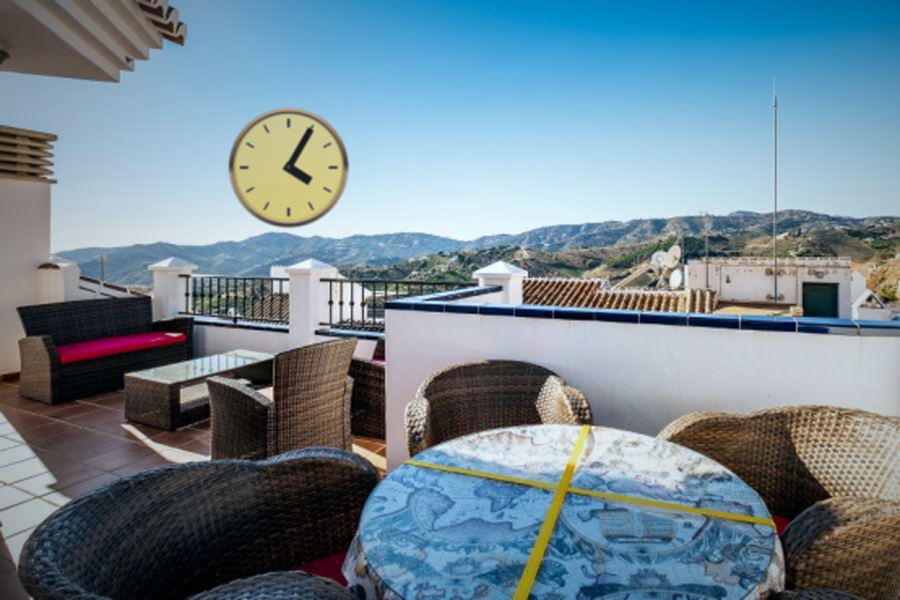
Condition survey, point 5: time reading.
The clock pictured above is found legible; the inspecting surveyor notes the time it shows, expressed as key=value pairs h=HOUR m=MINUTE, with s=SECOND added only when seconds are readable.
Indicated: h=4 m=5
